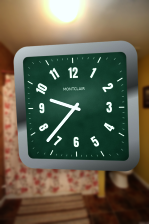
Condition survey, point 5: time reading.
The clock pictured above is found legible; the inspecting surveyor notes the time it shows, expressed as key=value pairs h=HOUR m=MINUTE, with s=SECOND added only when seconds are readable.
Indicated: h=9 m=37
